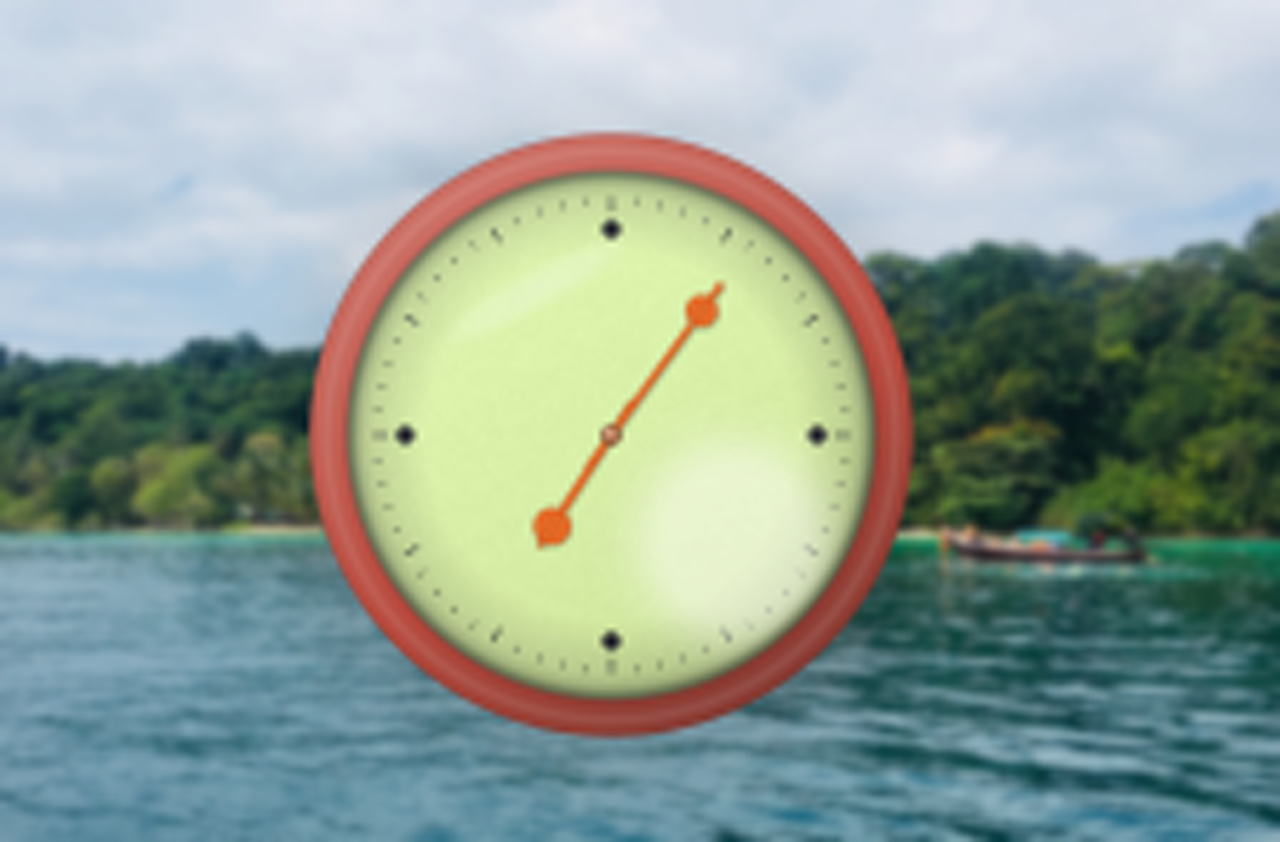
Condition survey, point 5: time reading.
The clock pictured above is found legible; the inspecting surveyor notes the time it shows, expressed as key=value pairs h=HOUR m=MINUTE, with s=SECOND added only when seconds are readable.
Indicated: h=7 m=6
